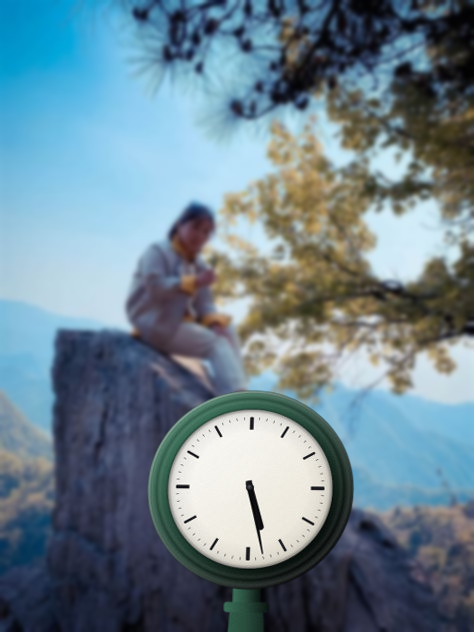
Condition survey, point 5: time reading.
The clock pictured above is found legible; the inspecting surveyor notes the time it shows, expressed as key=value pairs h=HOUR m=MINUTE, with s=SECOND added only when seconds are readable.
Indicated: h=5 m=28
